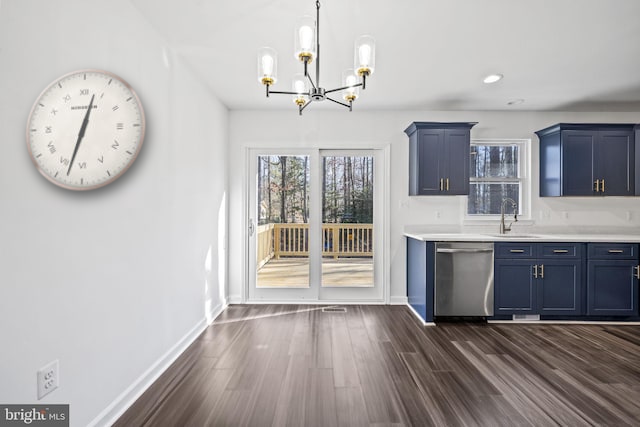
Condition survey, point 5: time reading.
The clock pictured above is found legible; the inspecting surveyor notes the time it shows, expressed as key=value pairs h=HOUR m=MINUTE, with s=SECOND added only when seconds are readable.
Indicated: h=12 m=33
